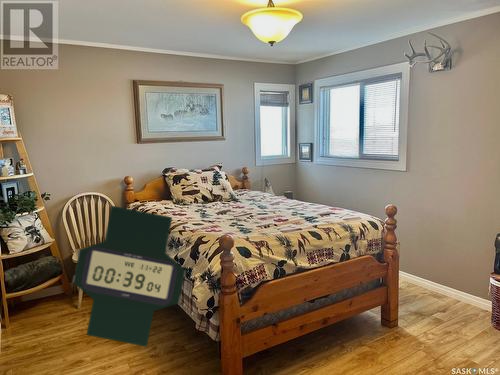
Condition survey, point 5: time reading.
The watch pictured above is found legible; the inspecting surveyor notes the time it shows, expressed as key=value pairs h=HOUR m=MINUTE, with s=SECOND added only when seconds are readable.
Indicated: h=0 m=39 s=4
